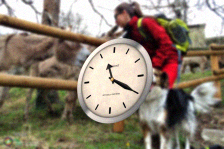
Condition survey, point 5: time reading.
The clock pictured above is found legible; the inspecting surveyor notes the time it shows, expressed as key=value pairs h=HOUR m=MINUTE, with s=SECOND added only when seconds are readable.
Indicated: h=11 m=20
